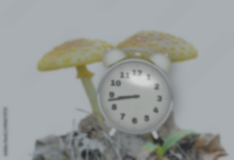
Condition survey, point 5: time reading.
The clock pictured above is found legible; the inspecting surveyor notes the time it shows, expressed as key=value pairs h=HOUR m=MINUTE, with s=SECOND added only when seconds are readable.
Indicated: h=8 m=43
